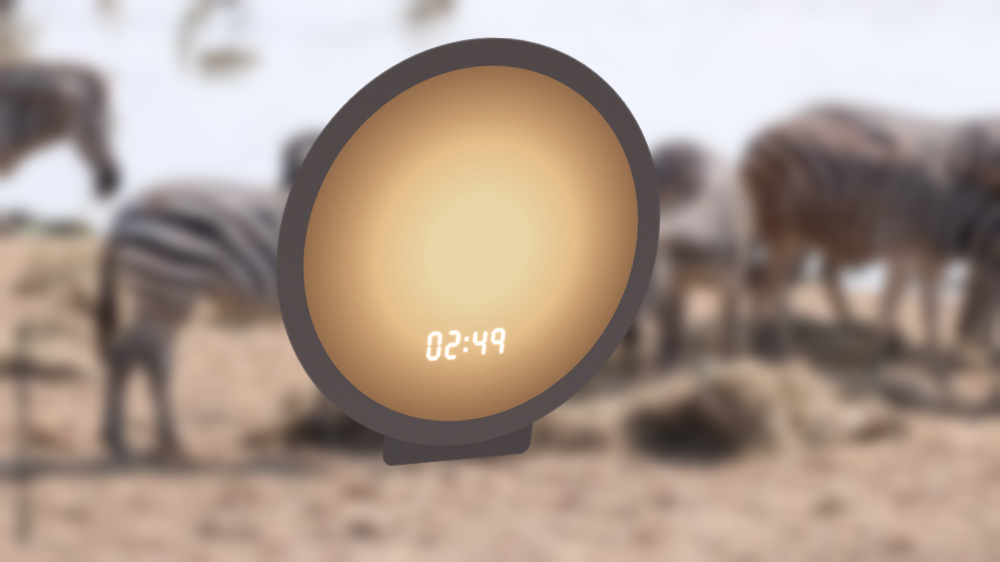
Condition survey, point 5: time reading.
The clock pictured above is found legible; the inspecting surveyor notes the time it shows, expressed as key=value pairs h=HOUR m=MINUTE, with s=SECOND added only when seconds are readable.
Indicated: h=2 m=49
